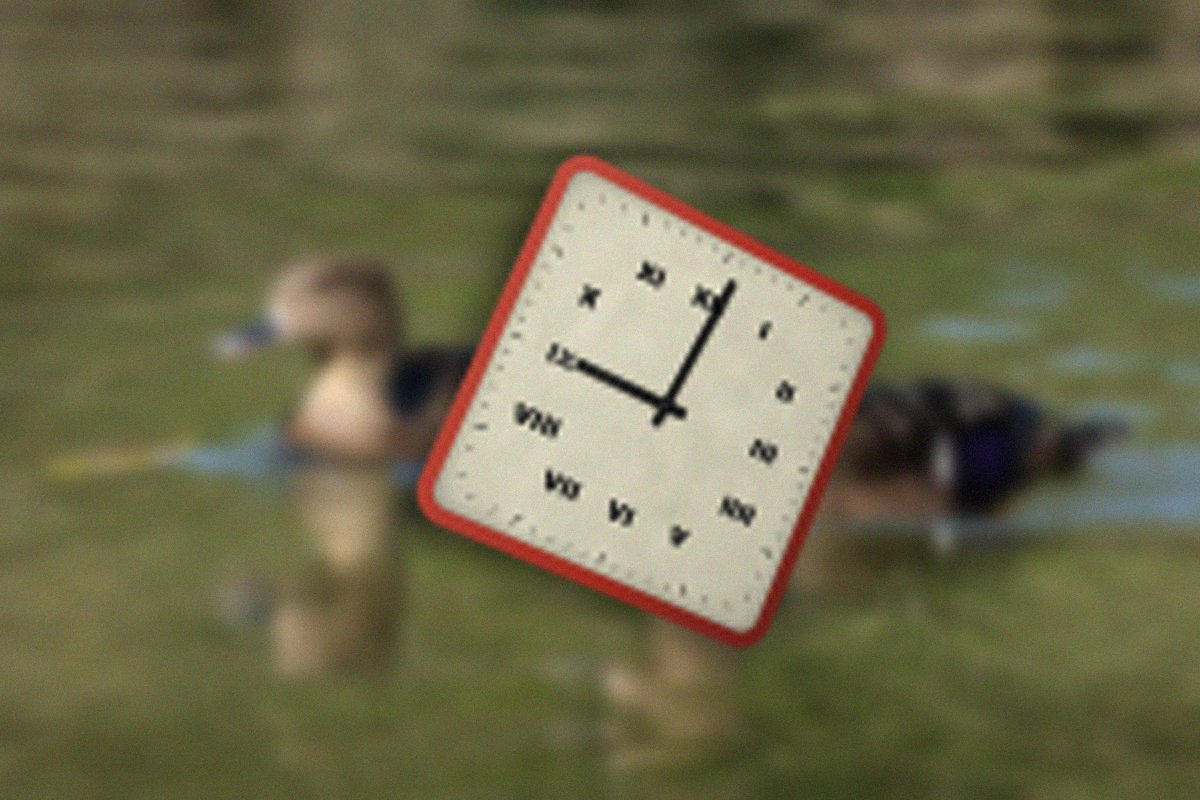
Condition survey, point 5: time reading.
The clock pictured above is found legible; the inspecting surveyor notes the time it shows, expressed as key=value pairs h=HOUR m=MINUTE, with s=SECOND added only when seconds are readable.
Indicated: h=9 m=1
